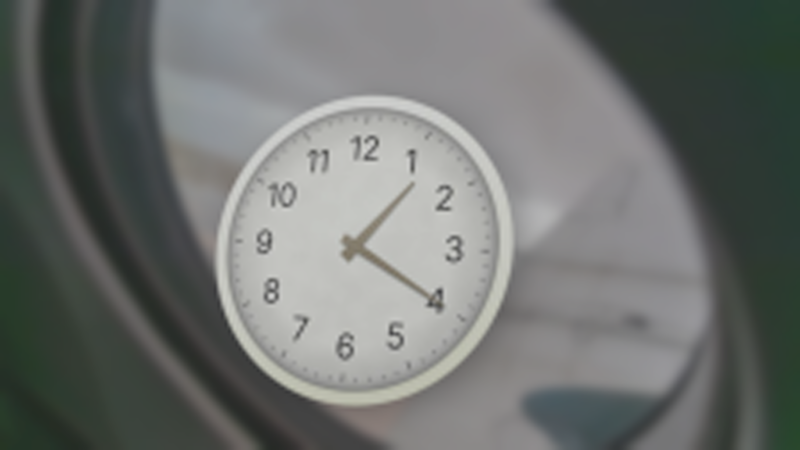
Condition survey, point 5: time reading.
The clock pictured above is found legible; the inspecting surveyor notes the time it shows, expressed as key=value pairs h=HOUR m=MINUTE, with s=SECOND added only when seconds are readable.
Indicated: h=1 m=20
